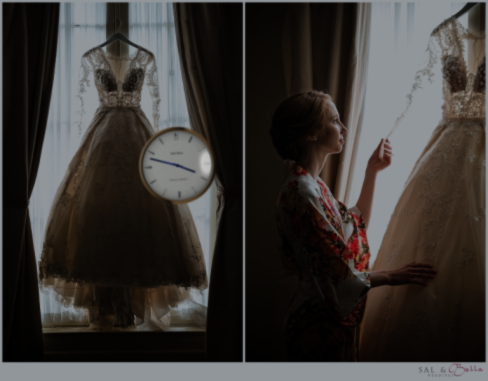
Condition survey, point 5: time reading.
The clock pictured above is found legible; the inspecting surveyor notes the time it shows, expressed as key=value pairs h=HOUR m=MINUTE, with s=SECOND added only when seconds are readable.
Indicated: h=3 m=48
